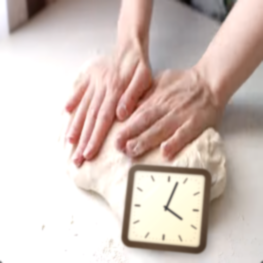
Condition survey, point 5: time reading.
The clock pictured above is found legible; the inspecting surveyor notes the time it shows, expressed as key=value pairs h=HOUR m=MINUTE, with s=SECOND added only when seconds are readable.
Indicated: h=4 m=3
